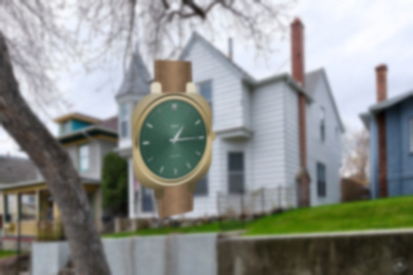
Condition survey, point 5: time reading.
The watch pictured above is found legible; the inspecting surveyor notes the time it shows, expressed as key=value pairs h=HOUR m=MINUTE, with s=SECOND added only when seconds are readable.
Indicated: h=1 m=15
